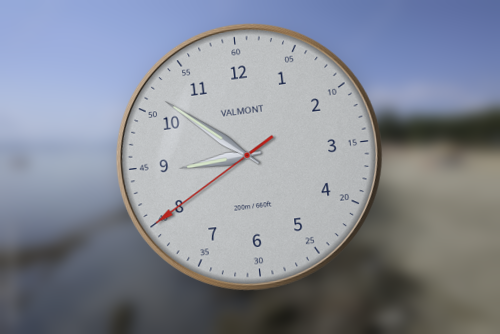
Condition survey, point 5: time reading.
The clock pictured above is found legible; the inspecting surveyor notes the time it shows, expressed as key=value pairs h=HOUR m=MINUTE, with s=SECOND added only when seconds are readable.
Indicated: h=8 m=51 s=40
